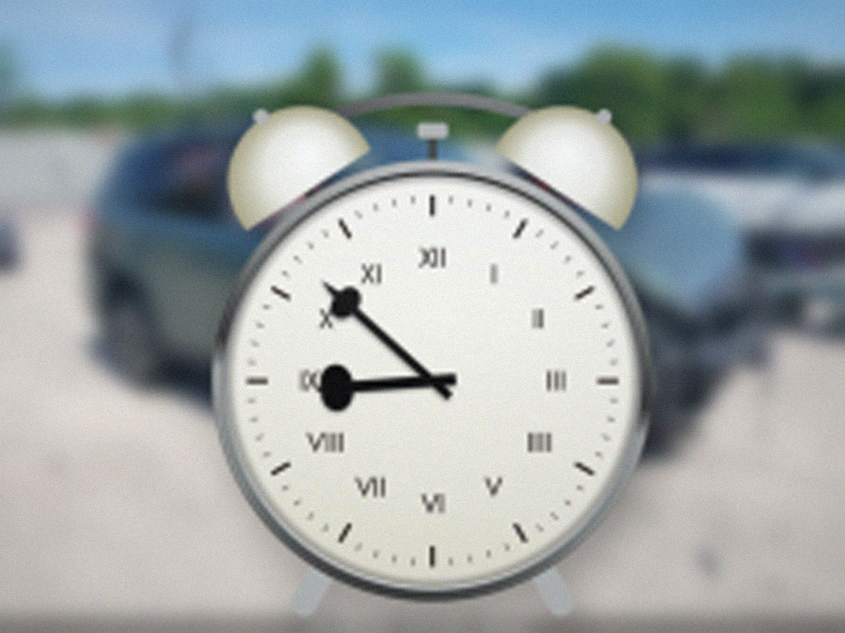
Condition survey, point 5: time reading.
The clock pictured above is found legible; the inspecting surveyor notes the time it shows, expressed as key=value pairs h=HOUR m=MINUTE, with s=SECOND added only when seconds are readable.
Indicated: h=8 m=52
